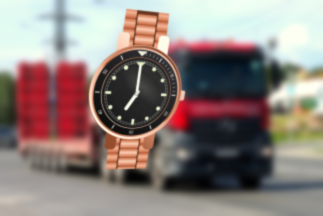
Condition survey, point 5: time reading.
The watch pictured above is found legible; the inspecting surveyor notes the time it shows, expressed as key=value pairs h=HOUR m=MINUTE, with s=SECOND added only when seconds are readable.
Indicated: h=7 m=0
